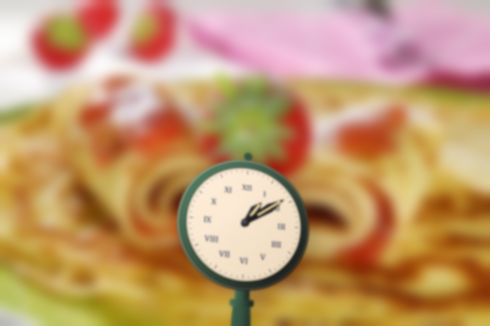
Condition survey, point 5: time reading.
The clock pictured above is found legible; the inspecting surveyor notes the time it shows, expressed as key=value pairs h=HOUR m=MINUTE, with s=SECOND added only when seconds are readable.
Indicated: h=1 m=9
